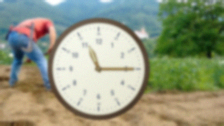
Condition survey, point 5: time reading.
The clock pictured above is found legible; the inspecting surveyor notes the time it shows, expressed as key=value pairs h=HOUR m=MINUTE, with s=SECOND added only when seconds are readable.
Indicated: h=11 m=15
